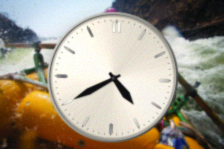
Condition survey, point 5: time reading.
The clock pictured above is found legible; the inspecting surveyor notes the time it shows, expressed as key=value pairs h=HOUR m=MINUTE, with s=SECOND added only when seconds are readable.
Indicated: h=4 m=40
